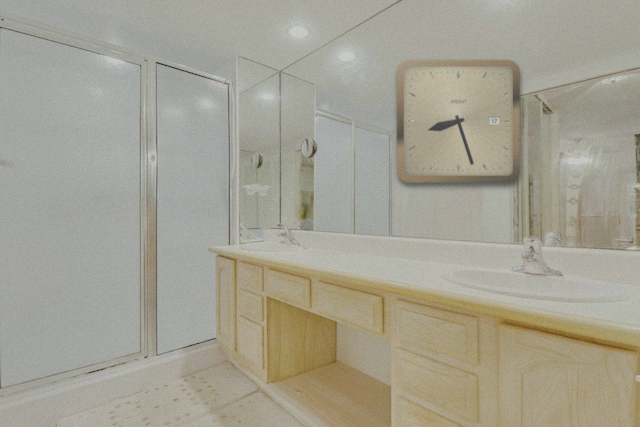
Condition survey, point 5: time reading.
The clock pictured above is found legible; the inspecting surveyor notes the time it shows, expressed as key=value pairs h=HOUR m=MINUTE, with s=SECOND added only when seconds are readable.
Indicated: h=8 m=27
